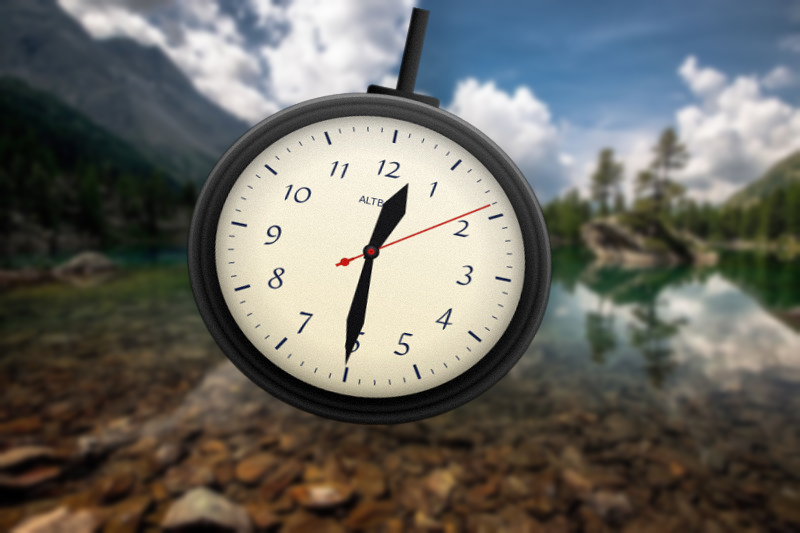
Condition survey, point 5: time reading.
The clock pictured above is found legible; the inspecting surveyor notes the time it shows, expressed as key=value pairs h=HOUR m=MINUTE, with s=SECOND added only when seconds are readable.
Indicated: h=12 m=30 s=9
